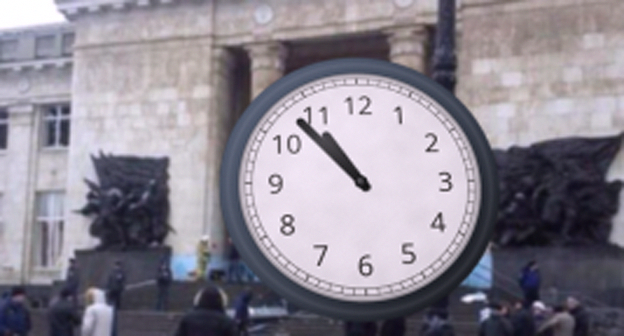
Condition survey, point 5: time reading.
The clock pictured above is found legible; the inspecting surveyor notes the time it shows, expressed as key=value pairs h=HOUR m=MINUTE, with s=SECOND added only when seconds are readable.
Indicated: h=10 m=53
